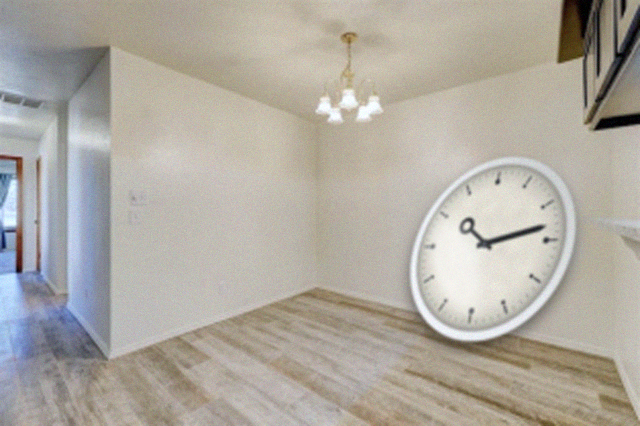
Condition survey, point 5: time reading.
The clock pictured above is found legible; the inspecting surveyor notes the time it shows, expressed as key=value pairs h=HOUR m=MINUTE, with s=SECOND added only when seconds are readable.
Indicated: h=10 m=13
